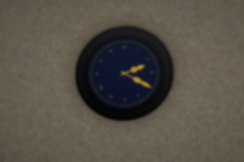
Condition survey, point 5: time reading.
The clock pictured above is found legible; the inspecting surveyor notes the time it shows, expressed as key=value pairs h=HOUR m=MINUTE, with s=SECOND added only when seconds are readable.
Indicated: h=2 m=20
